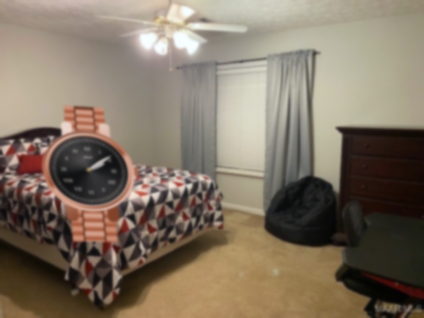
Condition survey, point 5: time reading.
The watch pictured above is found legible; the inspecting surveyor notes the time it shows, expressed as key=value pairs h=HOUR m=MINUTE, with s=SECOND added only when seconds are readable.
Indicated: h=2 m=9
